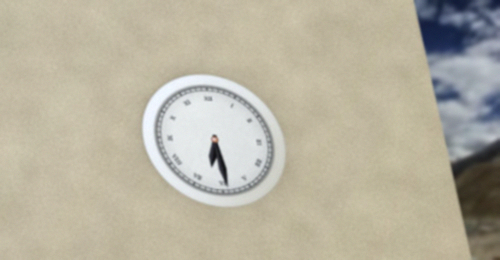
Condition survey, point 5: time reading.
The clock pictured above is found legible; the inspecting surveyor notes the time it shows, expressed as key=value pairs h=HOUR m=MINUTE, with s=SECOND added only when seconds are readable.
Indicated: h=6 m=29
